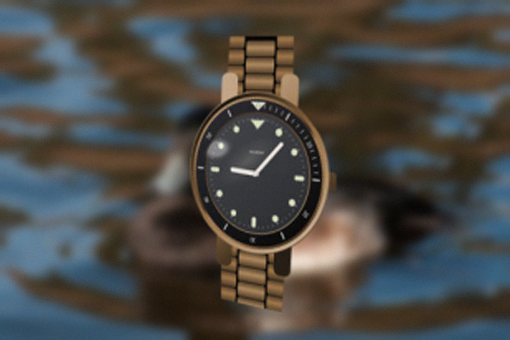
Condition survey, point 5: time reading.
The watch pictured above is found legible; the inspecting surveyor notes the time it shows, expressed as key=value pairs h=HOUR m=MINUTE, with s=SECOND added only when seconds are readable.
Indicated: h=9 m=7
